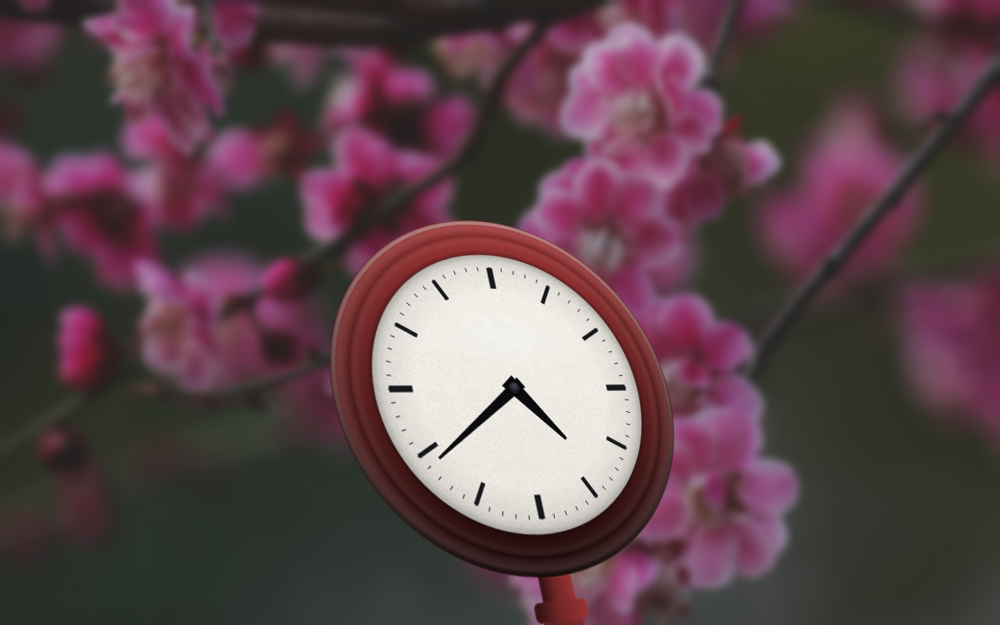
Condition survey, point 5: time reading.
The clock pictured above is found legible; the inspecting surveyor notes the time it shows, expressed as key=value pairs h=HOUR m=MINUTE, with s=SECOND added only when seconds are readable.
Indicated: h=4 m=39
